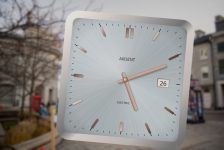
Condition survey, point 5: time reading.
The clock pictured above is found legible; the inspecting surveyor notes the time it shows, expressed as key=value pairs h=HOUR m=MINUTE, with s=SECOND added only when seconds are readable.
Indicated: h=5 m=11
